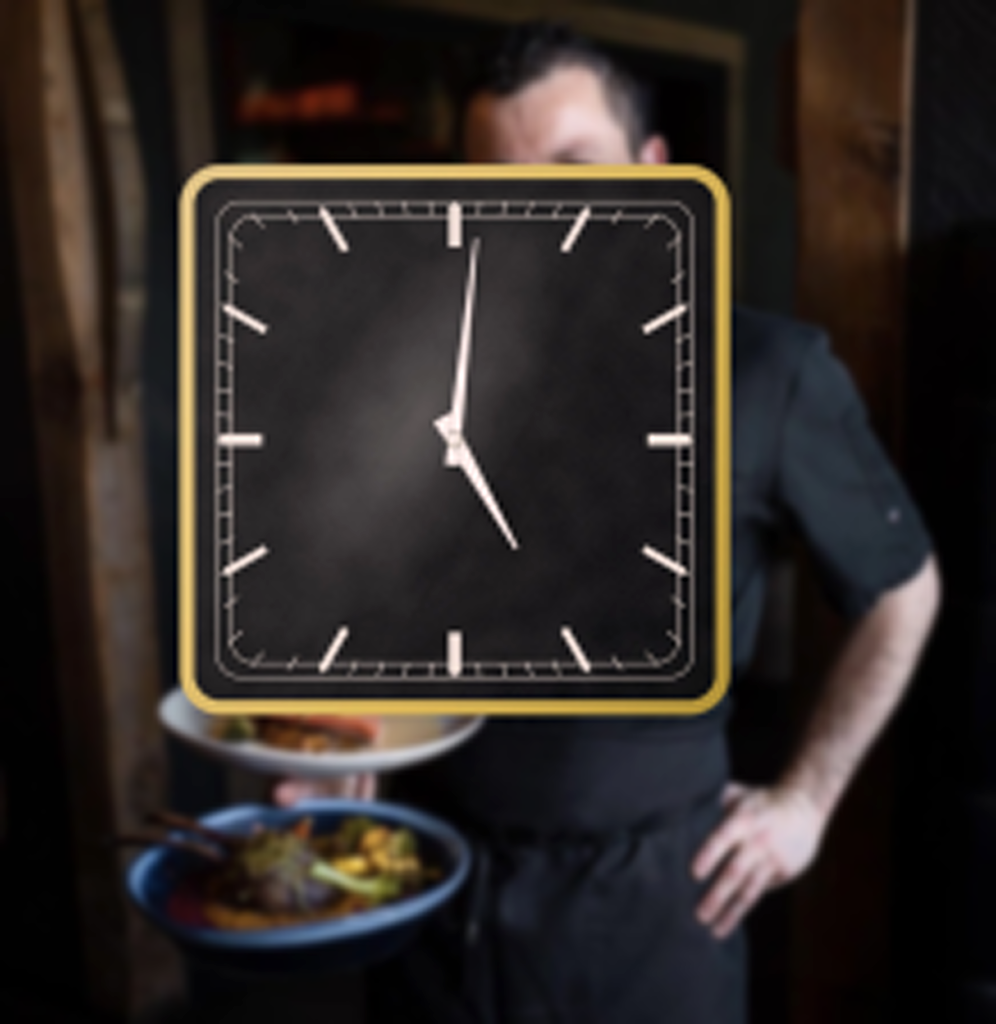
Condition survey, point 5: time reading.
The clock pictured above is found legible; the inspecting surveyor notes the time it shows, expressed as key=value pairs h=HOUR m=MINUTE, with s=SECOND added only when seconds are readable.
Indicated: h=5 m=1
